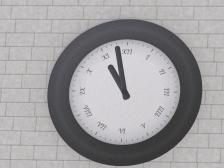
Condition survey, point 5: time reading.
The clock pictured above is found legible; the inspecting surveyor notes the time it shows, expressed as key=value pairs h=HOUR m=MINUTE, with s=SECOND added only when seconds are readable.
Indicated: h=10 m=58
